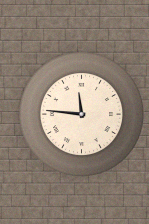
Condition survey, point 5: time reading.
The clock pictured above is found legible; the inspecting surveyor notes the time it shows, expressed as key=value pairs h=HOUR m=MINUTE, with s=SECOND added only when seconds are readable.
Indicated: h=11 m=46
